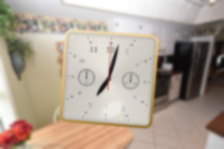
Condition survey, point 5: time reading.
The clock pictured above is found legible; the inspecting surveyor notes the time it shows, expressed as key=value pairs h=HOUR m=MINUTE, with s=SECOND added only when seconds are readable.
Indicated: h=7 m=2
